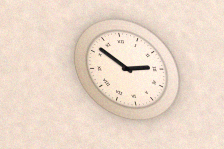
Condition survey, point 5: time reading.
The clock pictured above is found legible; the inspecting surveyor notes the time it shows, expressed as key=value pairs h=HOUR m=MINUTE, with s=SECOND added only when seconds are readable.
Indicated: h=2 m=52
